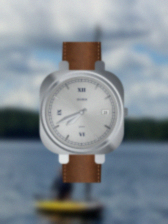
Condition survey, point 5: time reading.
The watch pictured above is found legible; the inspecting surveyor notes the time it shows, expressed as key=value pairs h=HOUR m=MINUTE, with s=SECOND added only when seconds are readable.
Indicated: h=7 m=41
